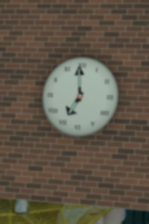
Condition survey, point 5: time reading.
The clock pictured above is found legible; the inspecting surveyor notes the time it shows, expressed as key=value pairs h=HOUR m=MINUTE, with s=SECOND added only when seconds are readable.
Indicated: h=6 m=59
